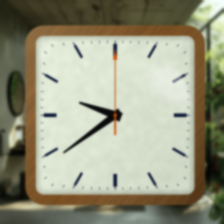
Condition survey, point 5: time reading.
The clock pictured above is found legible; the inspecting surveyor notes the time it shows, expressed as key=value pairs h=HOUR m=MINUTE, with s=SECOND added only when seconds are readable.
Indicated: h=9 m=39 s=0
